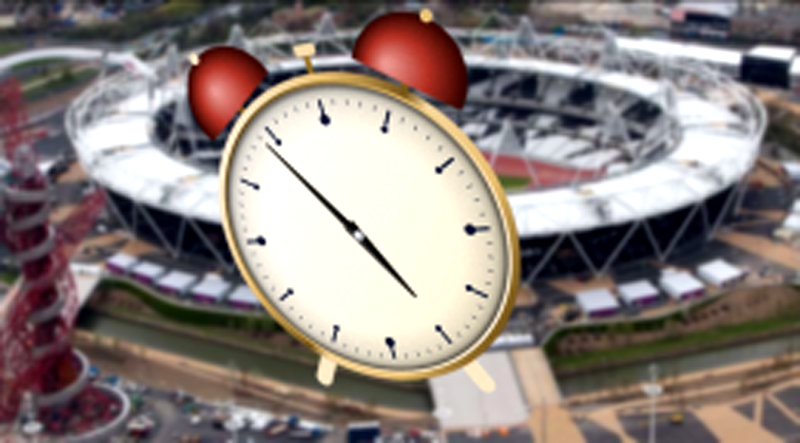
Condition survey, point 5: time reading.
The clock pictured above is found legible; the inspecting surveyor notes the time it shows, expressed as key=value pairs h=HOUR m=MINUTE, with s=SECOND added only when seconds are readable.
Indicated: h=4 m=54
